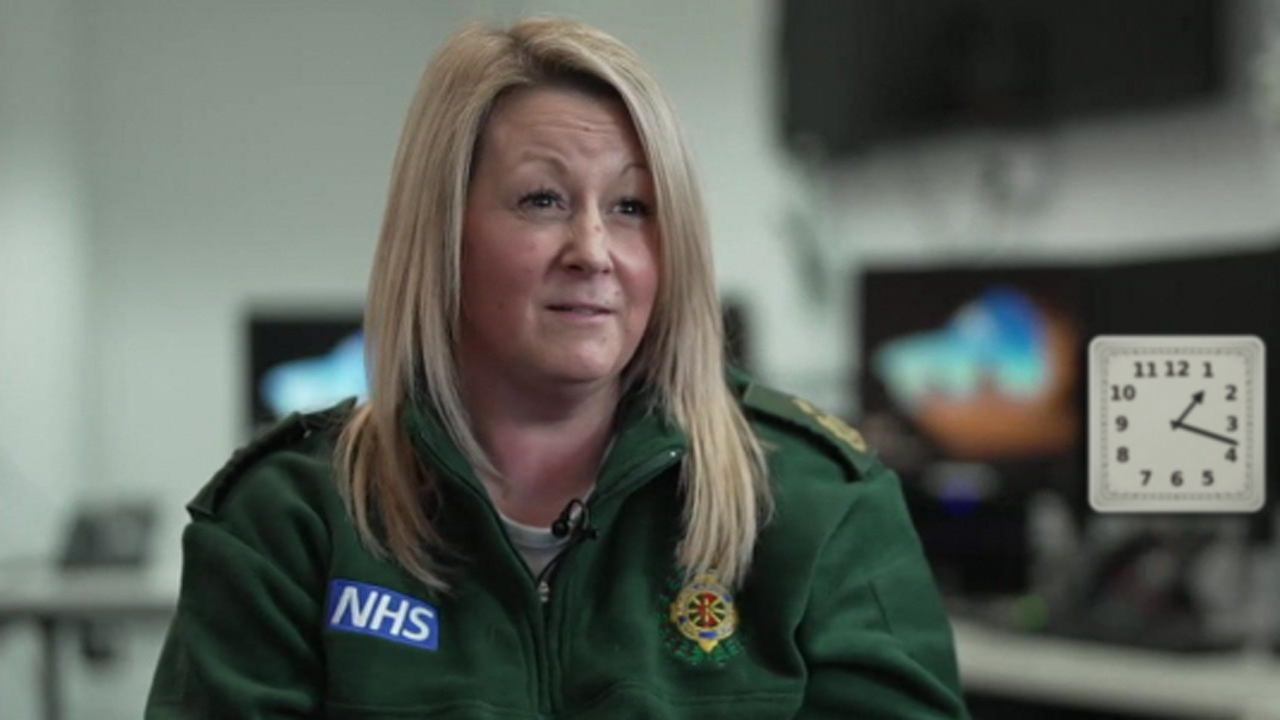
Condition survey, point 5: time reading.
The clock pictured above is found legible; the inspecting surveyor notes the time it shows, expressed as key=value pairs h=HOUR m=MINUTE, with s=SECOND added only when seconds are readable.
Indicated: h=1 m=18
